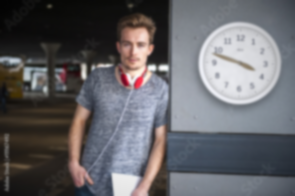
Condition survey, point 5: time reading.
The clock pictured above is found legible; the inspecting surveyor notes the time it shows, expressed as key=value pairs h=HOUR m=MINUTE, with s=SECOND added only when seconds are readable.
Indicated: h=3 m=48
